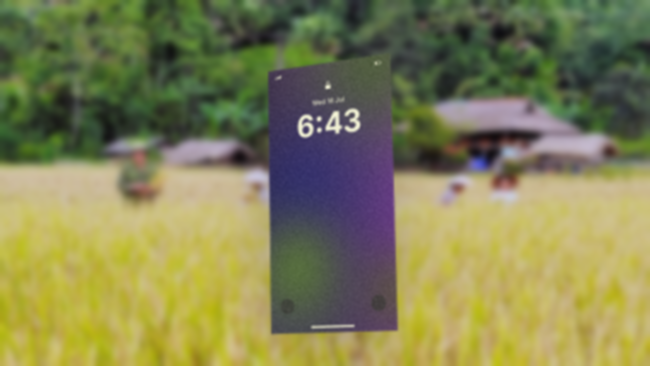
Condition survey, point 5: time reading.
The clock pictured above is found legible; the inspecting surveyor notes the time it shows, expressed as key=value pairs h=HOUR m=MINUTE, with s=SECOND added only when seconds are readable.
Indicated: h=6 m=43
